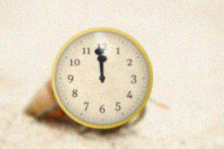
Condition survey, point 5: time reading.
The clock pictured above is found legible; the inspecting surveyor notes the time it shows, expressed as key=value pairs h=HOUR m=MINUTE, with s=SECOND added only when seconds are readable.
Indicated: h=11 m=59
